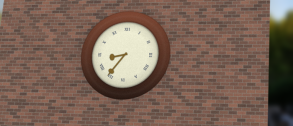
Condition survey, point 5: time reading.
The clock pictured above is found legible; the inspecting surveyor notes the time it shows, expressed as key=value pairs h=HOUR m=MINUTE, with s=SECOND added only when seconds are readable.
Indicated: h=8 m=36
